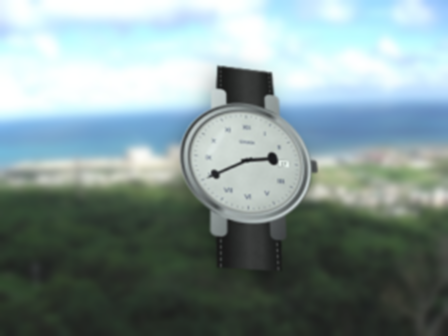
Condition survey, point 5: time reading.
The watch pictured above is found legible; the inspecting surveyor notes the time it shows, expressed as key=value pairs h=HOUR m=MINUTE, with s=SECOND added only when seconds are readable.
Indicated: h=2 m=40
